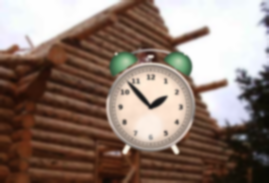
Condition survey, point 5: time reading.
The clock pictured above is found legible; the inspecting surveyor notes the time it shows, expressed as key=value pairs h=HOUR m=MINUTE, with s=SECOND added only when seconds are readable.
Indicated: h=1 m=53
